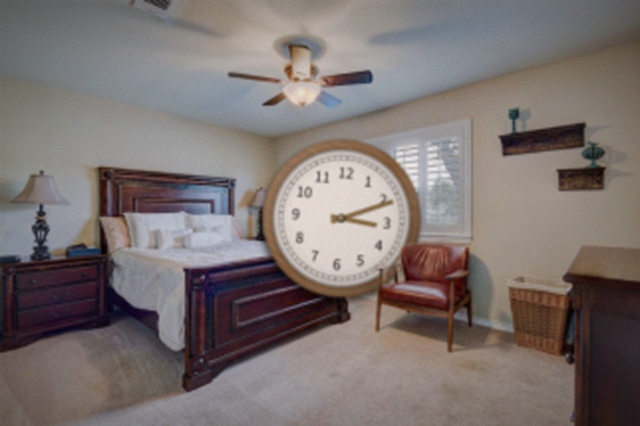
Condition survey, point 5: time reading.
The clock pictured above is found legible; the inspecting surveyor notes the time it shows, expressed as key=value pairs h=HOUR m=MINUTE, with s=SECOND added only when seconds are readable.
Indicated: h=3 m=11
